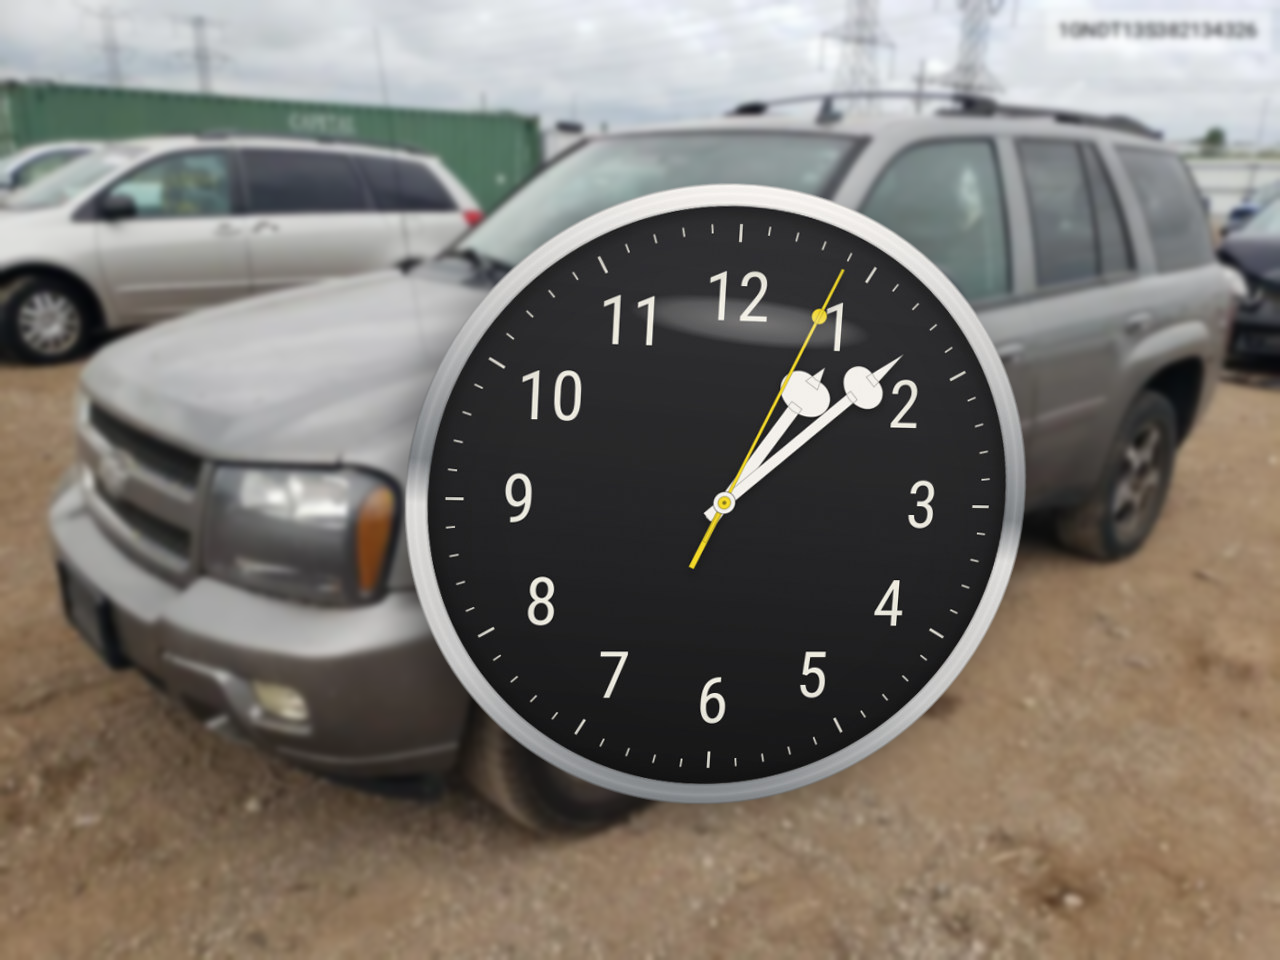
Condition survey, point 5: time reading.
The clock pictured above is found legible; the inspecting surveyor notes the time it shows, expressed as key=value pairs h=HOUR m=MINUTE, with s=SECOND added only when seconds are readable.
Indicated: h=1 m=8 s=4
